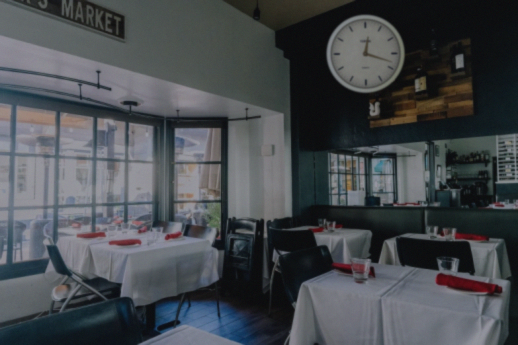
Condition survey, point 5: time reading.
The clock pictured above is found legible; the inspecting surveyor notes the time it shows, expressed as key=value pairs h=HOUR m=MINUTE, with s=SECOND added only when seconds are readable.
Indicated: h=12 m=18
